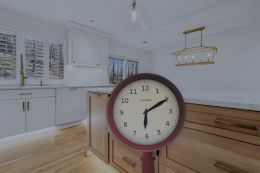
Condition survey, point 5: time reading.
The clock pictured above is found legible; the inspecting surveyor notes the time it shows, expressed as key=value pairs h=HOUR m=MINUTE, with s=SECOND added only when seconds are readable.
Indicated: h=6 m=10
